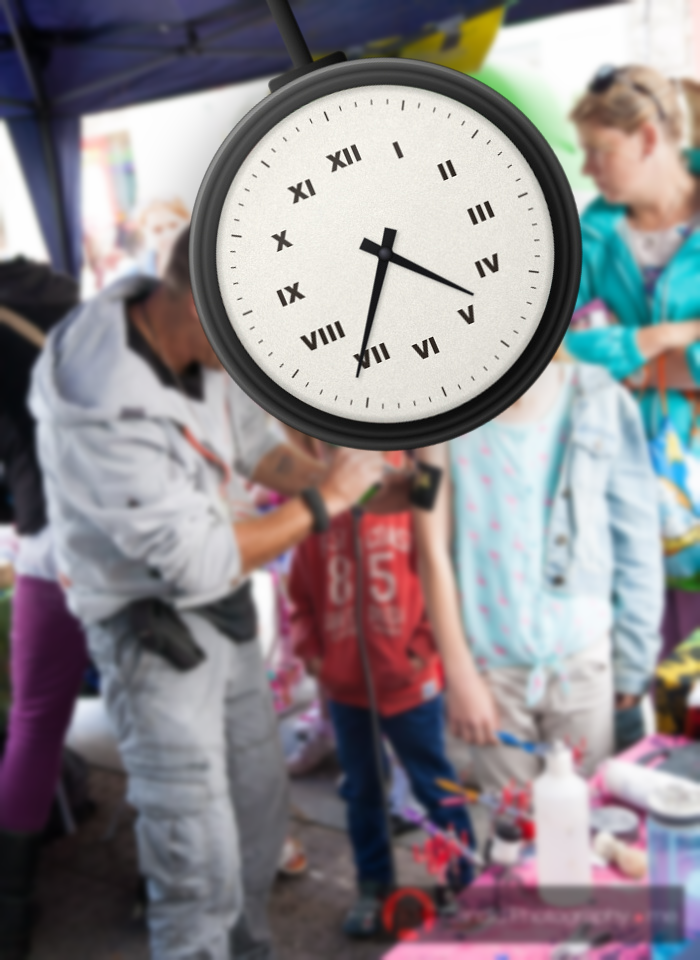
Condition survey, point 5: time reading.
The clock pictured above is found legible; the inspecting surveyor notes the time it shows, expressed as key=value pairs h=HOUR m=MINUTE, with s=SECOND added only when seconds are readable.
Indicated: h=4 m=36
